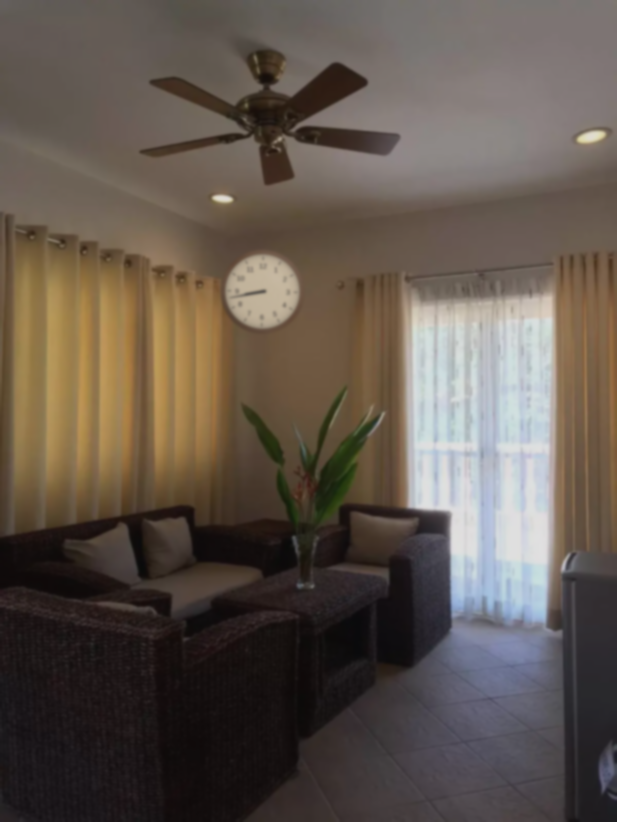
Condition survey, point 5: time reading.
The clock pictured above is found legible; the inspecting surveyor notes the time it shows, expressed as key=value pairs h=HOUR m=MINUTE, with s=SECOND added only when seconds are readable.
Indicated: h=8 m=43
